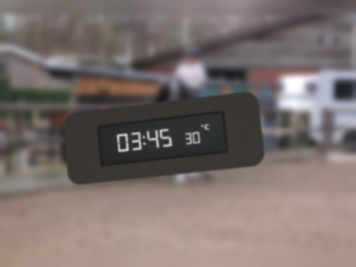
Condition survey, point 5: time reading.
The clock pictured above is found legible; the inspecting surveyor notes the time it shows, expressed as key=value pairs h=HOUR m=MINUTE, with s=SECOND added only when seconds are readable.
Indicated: h=3 m=45
